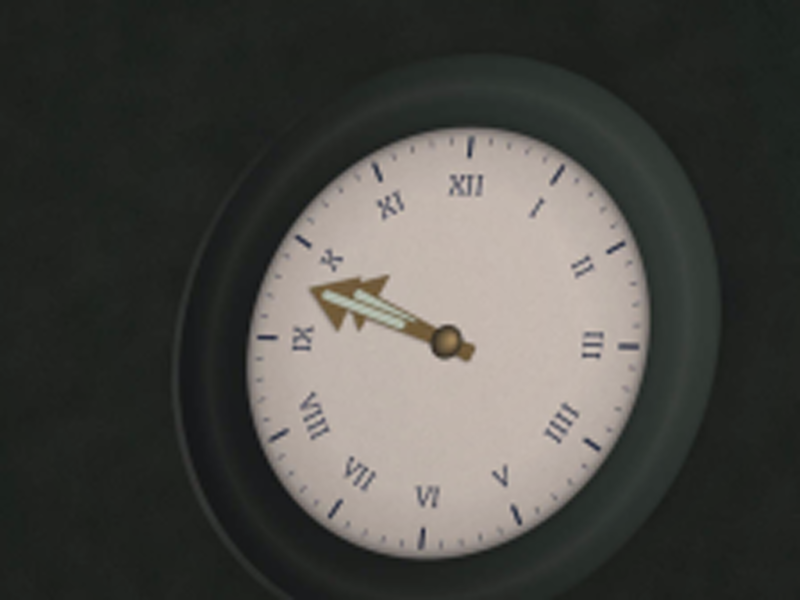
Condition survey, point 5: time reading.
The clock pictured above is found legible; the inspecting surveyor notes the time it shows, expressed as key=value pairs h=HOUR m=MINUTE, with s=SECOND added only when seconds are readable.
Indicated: h=9 m=48
